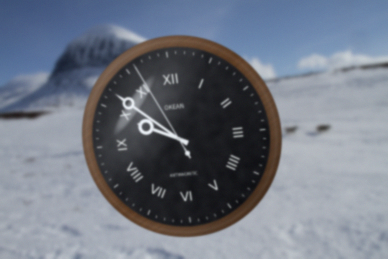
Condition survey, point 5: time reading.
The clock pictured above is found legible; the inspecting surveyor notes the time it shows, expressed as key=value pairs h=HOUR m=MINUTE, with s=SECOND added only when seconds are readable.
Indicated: h=9 m=51 s=56
